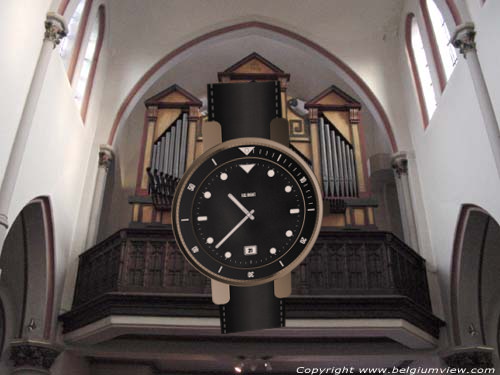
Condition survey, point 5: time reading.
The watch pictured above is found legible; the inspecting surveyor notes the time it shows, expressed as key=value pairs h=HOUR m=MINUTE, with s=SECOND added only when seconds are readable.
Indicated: h=10 m=38
